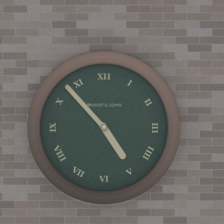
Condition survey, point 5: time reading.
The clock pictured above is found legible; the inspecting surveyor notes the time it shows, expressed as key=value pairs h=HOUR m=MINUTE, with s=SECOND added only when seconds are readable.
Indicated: h=4 m=53
